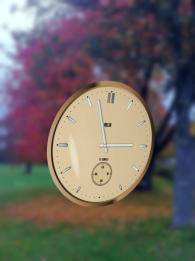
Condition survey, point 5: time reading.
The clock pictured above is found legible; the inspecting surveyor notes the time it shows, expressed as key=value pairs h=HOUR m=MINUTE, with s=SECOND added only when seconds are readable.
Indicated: h=2 m=57
